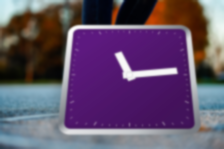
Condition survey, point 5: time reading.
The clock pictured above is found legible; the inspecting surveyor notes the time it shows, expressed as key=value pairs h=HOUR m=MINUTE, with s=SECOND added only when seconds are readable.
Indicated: h=11 m=14
